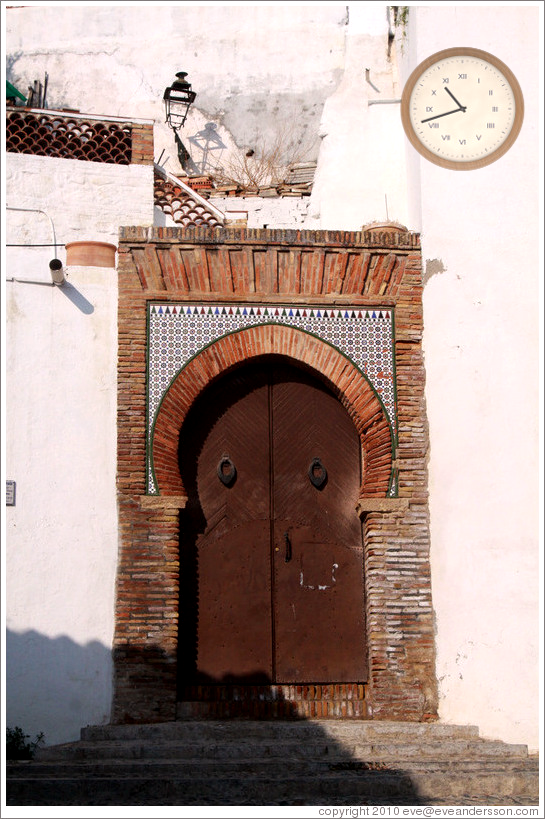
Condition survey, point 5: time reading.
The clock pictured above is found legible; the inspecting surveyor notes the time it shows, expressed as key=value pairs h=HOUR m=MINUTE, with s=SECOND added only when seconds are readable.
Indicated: h=10 m=42
